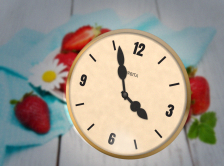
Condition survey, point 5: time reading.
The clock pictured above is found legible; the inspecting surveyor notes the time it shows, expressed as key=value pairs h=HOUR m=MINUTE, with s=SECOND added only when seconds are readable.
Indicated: h=3 m=56
